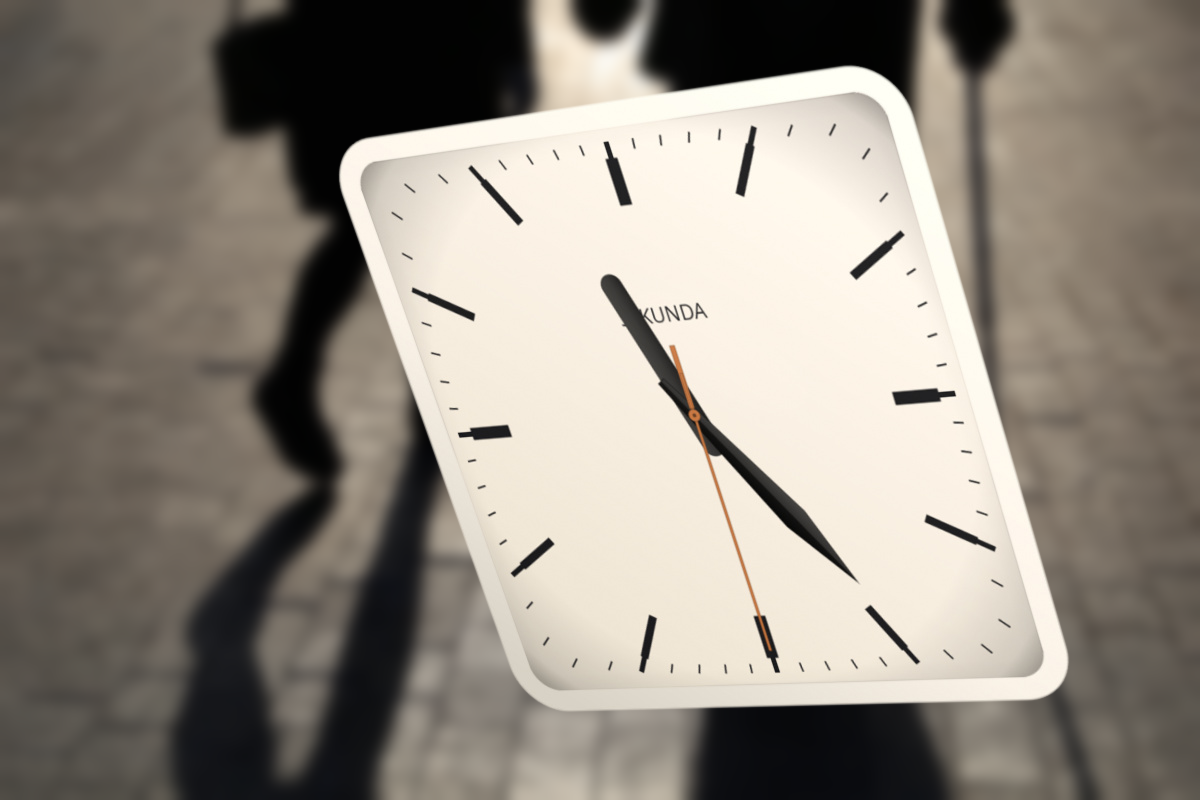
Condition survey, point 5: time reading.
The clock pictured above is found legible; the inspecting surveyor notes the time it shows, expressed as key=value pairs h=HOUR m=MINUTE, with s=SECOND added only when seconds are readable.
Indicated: h=11 m=24 s=30
